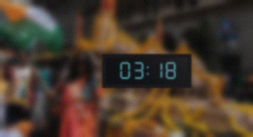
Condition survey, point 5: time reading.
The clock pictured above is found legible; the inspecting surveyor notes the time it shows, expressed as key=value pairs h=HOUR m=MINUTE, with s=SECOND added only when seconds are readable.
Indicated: h=3 m=18
